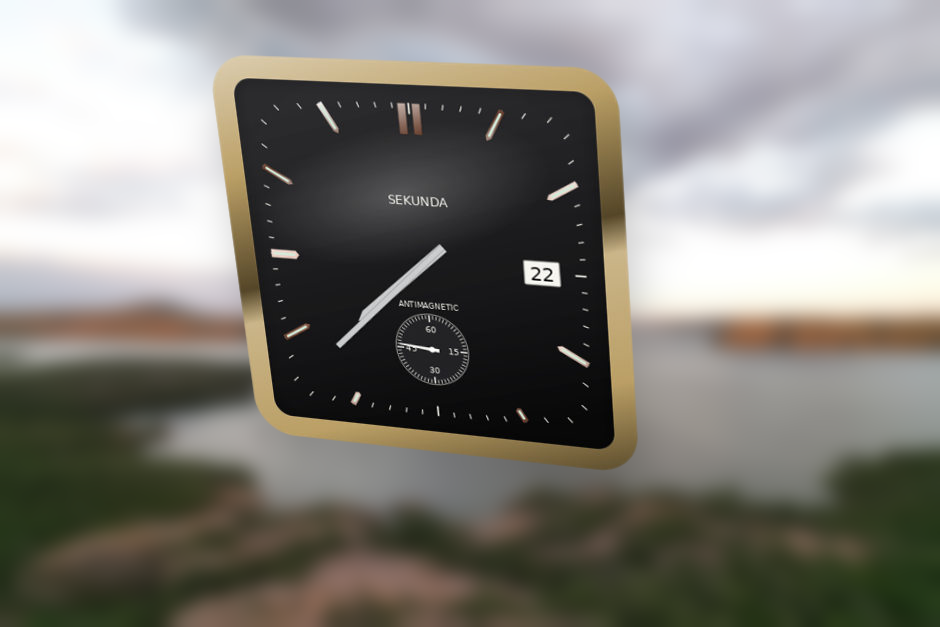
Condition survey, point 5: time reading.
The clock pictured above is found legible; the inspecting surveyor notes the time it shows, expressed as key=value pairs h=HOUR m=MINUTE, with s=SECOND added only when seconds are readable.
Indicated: h=7 m=37 s=46
